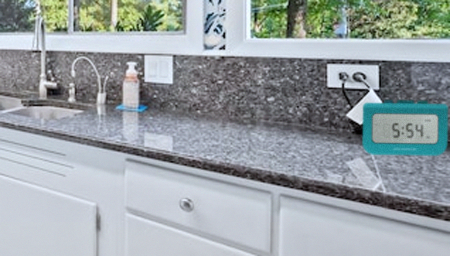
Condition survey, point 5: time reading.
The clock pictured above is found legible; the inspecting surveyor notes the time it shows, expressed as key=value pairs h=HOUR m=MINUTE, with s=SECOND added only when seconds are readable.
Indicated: h=5 m=54
